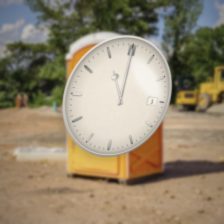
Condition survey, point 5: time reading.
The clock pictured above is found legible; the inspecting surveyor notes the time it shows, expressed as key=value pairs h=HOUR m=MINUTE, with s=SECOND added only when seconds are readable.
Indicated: h=11 m=0
